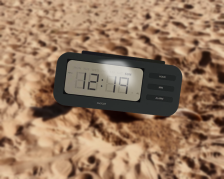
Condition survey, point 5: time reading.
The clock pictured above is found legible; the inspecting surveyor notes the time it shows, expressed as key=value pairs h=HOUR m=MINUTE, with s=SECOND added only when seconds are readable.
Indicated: h=12 m=19
